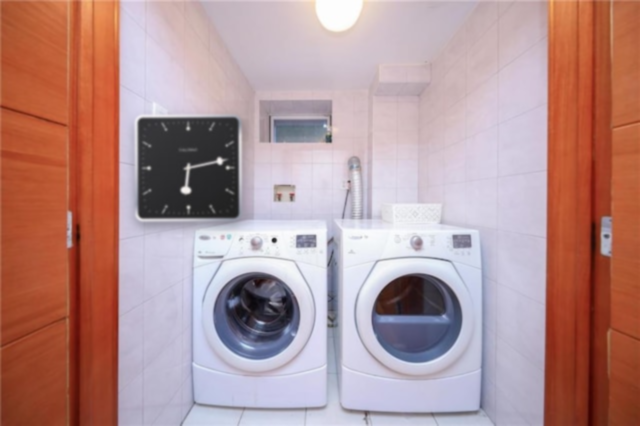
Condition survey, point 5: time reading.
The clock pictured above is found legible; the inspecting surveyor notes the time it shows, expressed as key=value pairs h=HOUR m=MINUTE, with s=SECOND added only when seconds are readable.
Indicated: h=6 m=13
